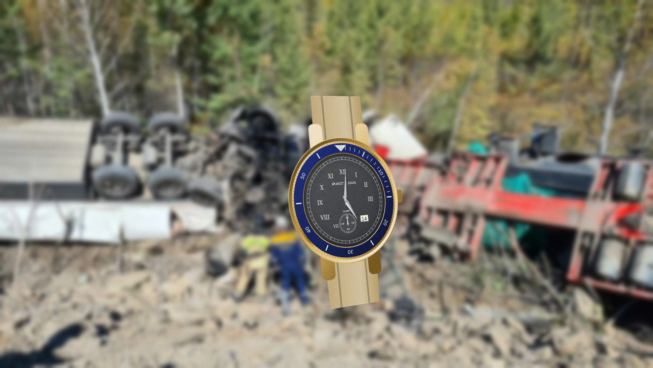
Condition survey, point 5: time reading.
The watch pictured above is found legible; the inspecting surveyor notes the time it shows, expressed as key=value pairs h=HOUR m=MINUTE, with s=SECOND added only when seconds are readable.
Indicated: h=5 m=1
